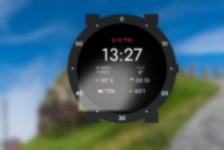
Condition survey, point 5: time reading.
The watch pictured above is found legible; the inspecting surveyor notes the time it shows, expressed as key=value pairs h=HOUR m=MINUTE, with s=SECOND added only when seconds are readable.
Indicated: h=13 m=27
